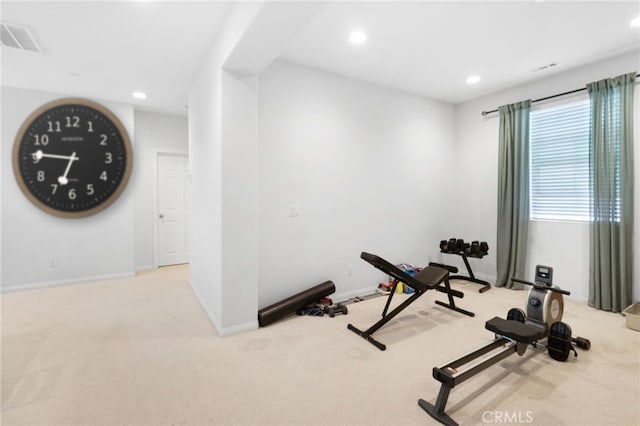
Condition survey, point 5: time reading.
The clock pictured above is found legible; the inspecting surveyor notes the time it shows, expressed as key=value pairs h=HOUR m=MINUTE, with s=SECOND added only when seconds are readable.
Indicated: h=6 m=46
